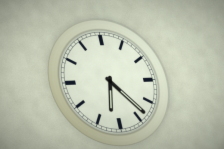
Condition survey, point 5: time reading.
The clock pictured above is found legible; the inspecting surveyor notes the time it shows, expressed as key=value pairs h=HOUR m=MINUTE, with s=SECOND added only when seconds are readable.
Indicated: h=6 m=23
